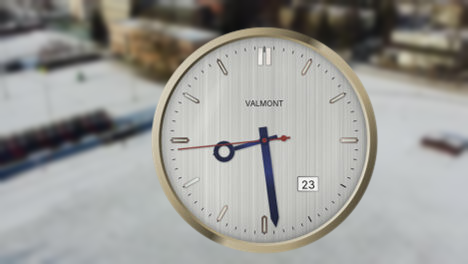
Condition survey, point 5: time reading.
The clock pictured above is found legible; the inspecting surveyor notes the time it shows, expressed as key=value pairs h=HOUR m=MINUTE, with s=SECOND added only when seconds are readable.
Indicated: h=8 m=28 s=44
